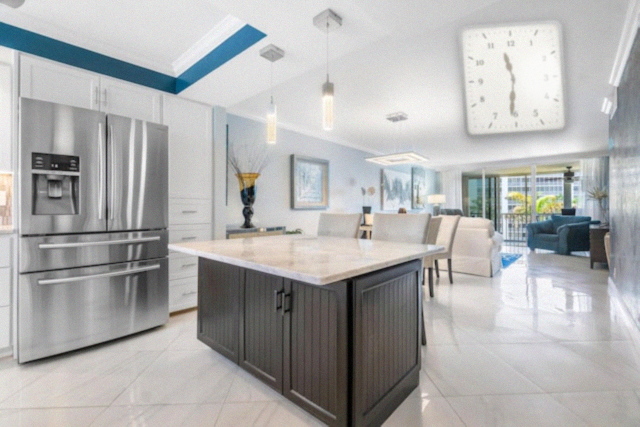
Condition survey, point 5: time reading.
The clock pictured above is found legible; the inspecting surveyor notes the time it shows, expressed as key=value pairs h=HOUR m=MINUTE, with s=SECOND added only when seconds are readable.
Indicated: h=11 m=31
